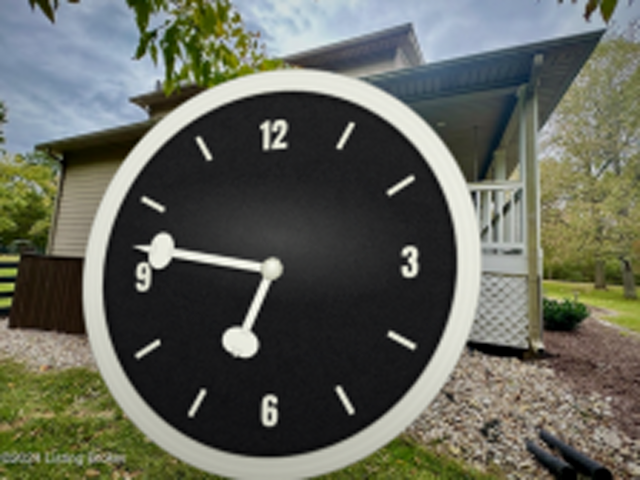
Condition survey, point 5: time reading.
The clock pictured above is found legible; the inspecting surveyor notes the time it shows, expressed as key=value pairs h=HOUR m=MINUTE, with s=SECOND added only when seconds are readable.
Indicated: h=6 m=47
